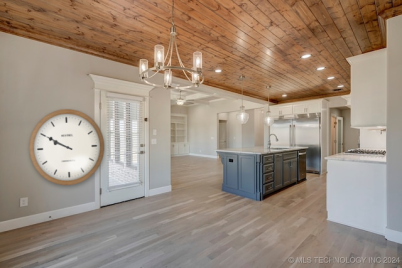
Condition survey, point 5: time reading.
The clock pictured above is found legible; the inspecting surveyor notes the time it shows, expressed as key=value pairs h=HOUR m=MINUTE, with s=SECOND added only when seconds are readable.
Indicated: h=9 m=50
